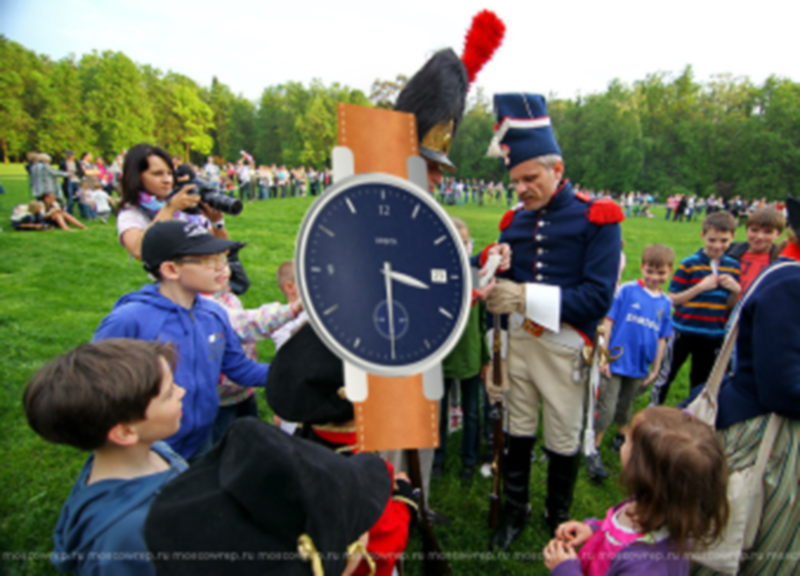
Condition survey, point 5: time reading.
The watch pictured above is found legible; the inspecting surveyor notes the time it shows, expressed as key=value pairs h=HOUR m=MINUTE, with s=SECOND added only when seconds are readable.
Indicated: h=3 m=30
